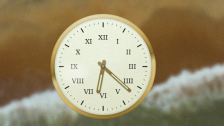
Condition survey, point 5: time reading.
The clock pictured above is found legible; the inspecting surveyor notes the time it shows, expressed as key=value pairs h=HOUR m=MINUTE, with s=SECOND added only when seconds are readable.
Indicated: h=6 m=22
